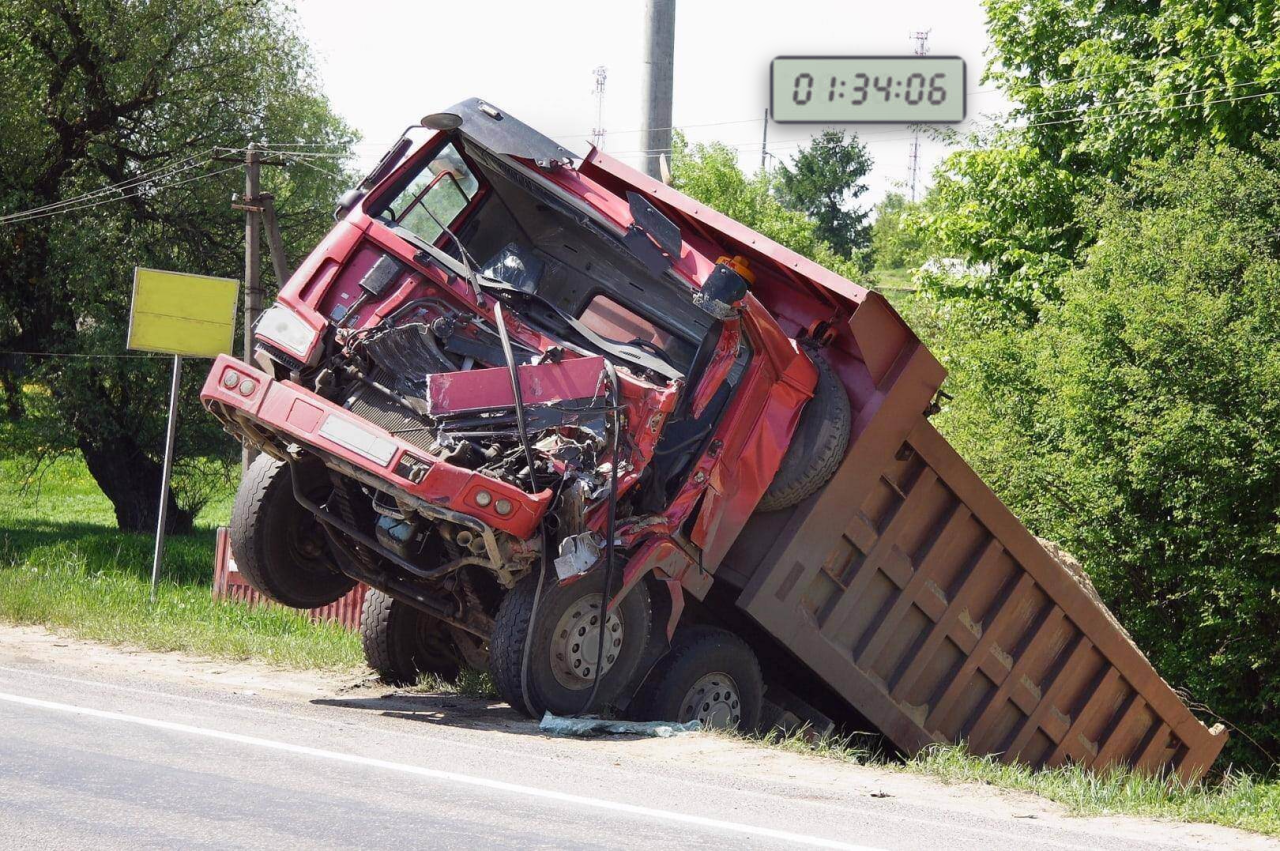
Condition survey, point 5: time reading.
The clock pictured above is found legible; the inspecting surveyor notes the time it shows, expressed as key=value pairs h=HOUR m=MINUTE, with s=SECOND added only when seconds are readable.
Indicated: h=1 m=34 s=6
